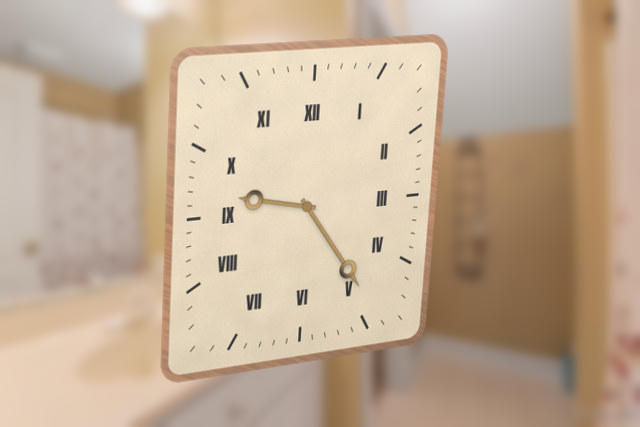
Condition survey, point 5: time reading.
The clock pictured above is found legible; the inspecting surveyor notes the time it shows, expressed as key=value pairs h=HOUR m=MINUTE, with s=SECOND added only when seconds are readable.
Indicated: h=9 m=24
